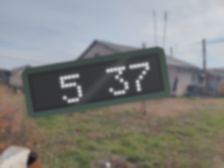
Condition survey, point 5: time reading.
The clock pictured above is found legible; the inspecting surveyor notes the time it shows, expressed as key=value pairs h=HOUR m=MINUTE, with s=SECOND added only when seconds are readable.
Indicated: h=5 m=37
